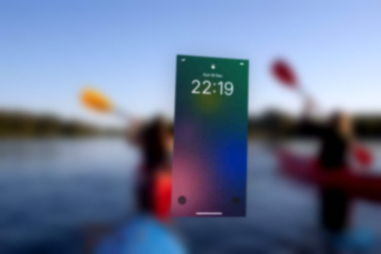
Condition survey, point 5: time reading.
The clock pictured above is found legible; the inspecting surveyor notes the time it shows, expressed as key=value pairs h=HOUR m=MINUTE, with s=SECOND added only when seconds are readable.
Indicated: h=22 m=19
